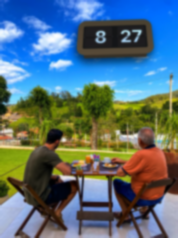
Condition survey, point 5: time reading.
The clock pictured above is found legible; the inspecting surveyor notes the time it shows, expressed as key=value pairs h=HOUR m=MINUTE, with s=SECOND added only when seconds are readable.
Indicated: h=8 m=27
